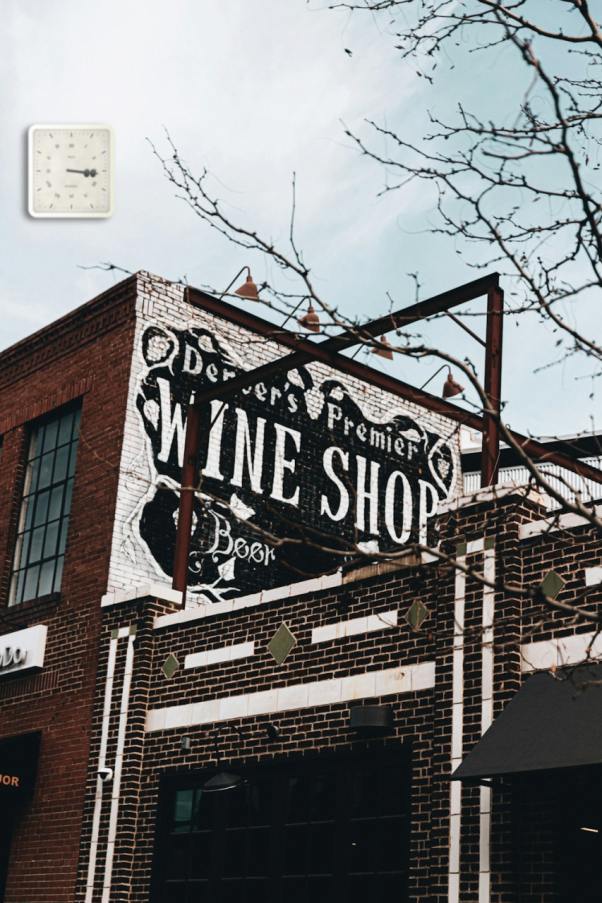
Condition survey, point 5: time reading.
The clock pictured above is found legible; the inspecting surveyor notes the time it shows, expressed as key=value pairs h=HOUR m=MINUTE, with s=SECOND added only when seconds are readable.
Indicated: h=3 m=16
